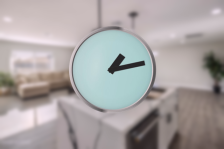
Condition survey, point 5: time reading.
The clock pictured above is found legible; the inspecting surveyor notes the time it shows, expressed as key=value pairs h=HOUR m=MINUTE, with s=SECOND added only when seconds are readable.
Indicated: h=1 m=13
